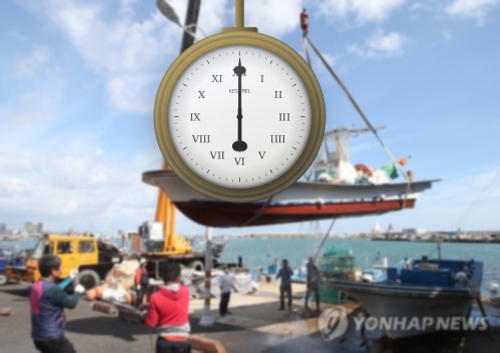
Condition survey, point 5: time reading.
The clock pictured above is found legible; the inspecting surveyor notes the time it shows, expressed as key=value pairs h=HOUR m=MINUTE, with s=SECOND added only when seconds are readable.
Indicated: h=6 m=0
